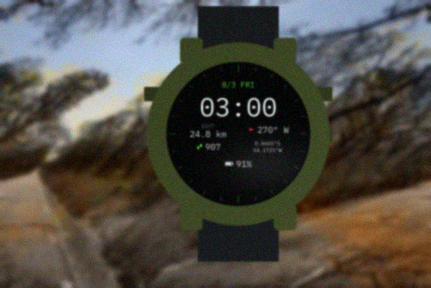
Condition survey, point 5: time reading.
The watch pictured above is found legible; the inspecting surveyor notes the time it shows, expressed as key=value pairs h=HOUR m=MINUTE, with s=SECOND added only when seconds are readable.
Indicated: h=3 m=0
